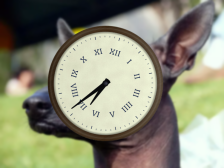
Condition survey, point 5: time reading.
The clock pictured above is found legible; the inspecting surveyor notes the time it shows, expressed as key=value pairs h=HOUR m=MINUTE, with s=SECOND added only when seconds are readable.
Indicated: h=6 m=36
